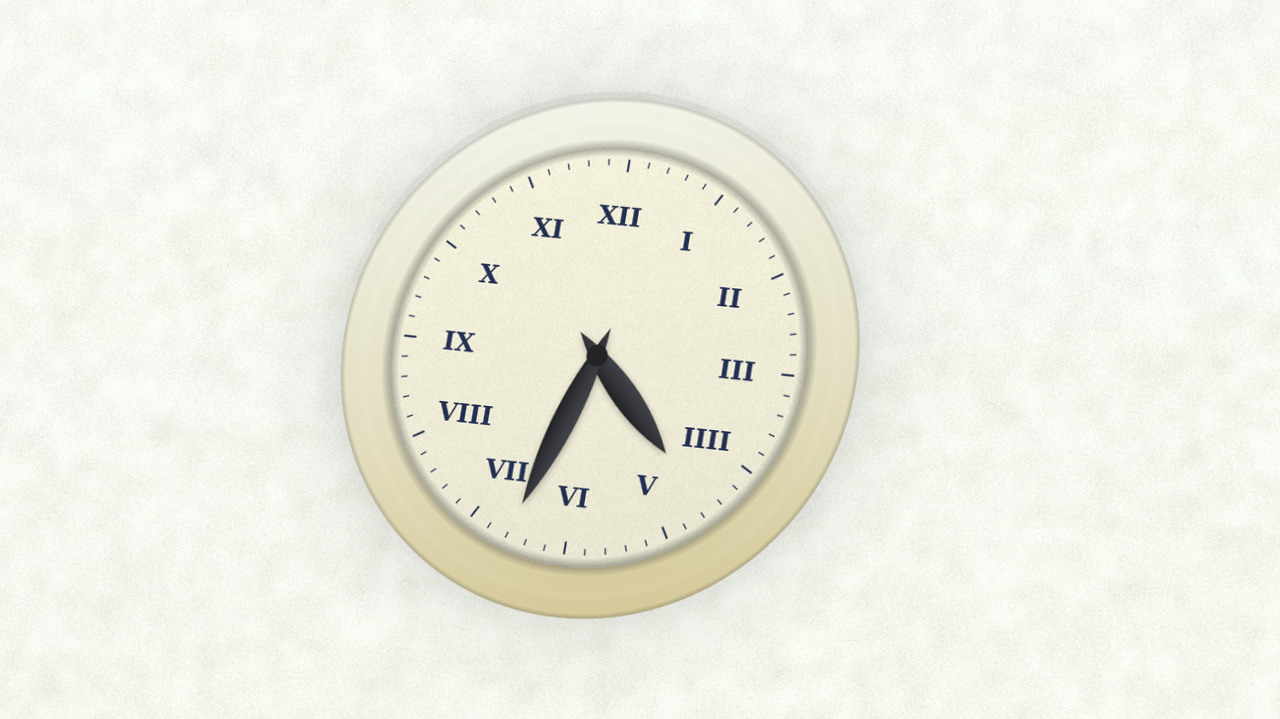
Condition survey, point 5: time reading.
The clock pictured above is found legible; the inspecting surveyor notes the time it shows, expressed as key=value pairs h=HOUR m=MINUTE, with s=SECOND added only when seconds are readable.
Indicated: h=4 m=33
